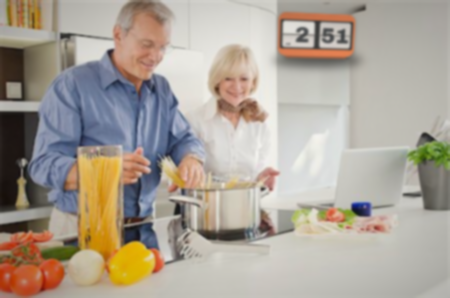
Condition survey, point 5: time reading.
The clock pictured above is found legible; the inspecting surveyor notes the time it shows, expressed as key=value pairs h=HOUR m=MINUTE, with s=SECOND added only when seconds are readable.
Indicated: h=2 m=51
